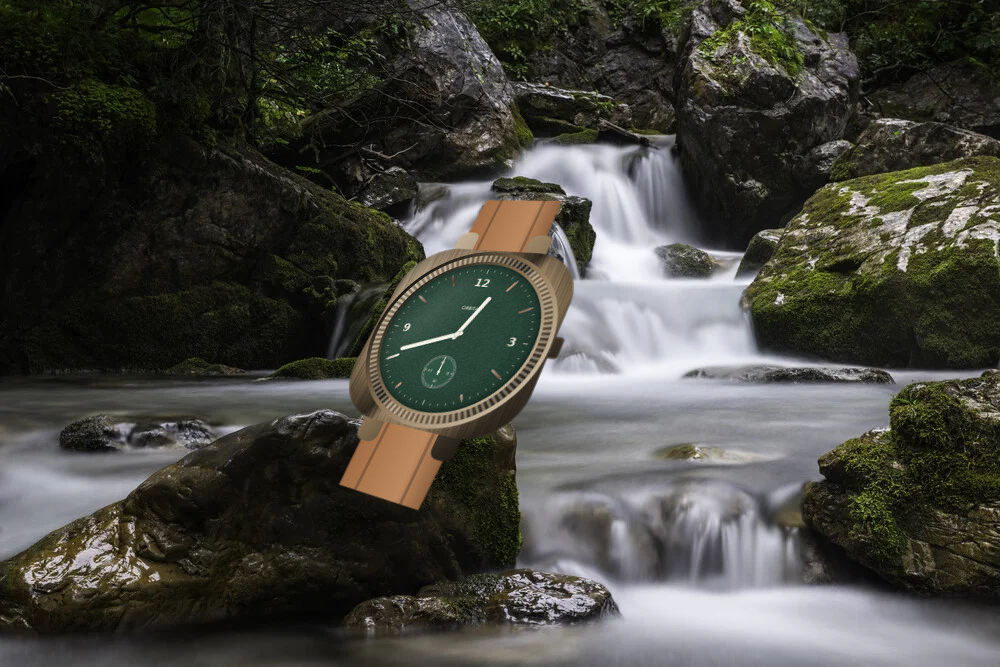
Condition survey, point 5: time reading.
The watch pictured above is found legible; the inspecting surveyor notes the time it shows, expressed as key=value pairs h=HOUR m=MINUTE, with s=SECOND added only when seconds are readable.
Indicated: h=12 m=41
